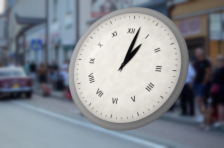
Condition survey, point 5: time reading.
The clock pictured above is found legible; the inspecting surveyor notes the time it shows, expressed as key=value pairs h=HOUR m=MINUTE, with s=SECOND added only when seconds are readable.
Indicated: h=1 m=2
